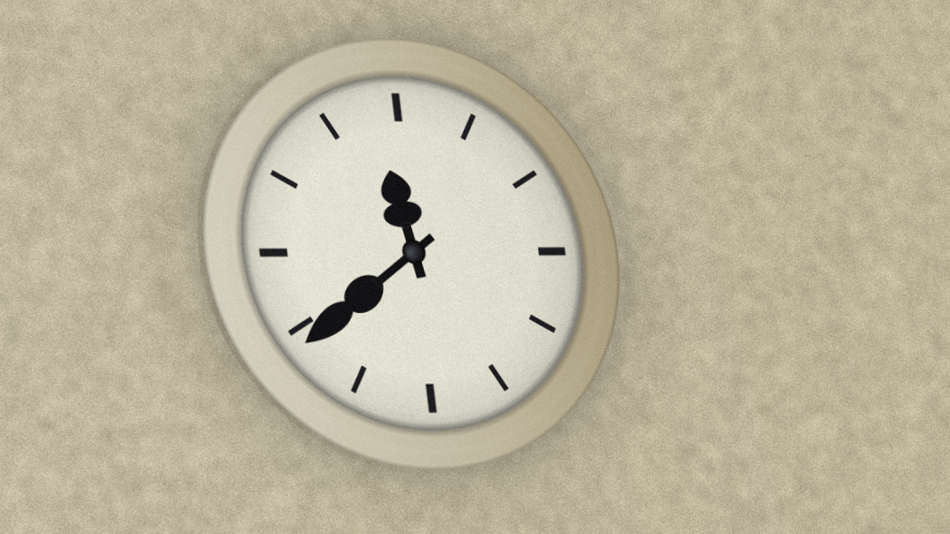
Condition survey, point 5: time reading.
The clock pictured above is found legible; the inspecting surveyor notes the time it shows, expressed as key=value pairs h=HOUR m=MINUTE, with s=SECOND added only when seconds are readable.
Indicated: h=11 m=39
